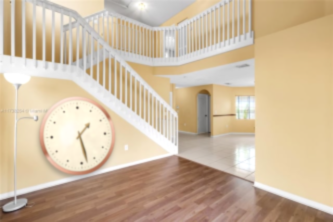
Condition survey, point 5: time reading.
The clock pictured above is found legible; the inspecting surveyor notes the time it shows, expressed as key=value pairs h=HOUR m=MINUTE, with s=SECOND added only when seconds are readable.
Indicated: h=1 m=28
